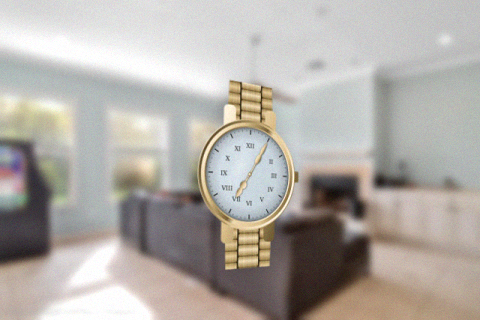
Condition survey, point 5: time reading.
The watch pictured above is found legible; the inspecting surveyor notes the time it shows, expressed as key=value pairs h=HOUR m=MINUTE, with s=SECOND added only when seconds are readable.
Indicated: h=7 m=5
